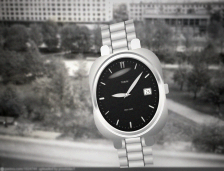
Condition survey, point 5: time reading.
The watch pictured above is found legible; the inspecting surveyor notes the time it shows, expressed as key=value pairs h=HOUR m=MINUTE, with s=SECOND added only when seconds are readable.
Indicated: h=9 m=8
